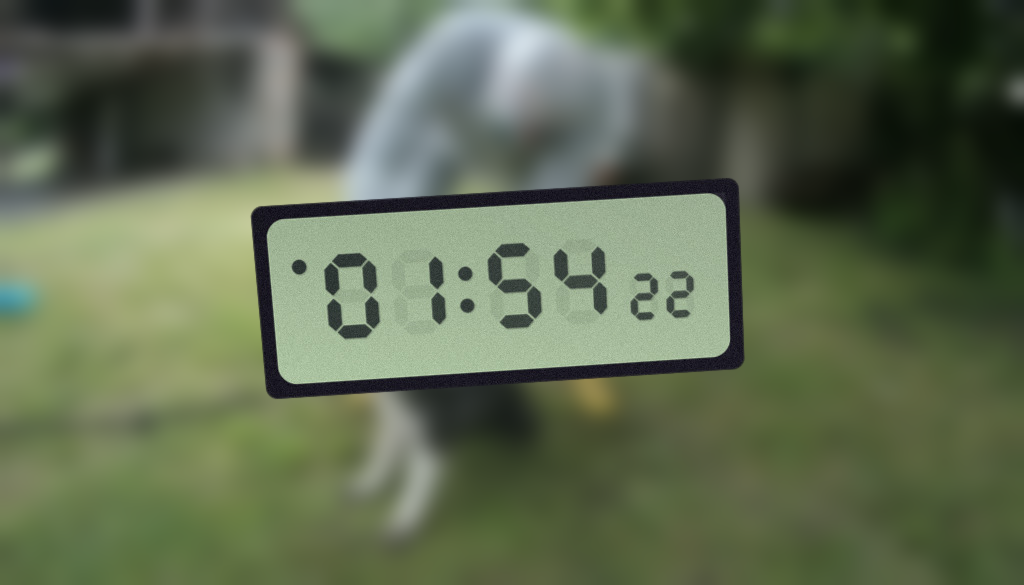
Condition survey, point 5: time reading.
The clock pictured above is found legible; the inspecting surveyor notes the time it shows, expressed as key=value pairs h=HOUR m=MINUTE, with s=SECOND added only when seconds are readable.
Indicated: h=1 m=54 s=22
